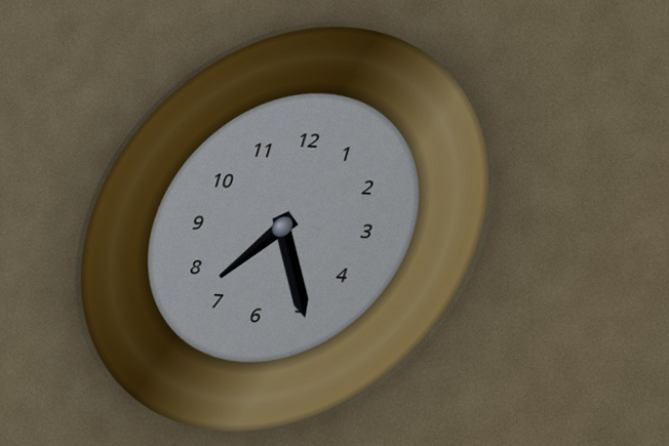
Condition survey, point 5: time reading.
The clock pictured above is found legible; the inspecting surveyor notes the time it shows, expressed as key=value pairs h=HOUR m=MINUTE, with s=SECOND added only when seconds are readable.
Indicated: h=7 m=25
